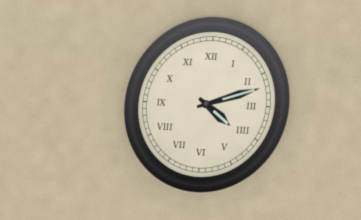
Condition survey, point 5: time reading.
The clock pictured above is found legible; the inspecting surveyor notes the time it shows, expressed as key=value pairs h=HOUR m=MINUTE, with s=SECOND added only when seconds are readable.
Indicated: h=4 m=12
